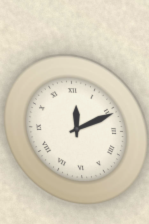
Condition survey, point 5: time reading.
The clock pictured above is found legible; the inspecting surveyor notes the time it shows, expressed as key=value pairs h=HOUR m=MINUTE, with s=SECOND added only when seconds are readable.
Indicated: h=12 m=11
